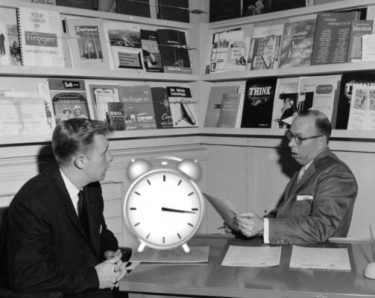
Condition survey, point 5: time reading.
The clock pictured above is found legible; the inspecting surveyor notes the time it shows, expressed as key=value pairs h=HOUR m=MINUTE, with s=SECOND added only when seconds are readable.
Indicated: h=3 m=16
